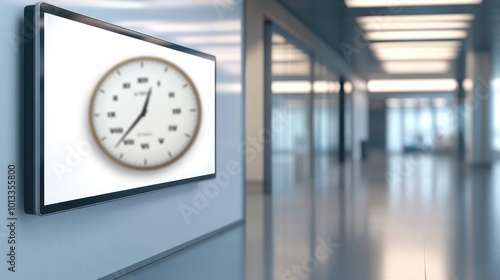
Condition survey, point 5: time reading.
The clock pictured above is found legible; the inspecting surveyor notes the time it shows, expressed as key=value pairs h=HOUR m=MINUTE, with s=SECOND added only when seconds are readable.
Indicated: h=12 m=37
